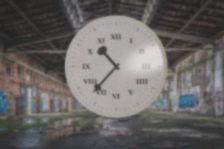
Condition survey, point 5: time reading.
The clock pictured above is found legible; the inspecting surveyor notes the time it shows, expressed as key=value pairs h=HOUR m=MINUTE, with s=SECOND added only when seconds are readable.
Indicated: h=10 m=37
